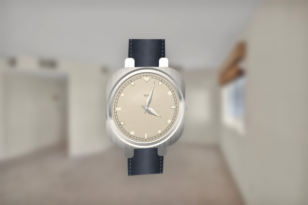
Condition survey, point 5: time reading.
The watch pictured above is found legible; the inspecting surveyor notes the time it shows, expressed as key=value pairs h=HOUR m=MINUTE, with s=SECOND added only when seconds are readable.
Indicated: h=4 m=3
